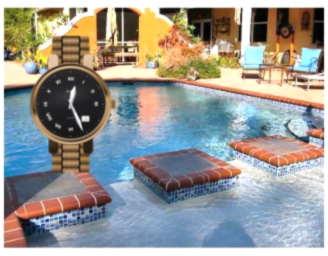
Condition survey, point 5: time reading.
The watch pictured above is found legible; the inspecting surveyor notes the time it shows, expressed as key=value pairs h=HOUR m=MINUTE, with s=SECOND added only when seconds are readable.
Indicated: h=12 m=26
